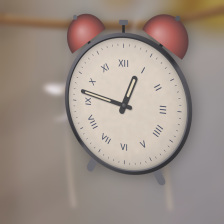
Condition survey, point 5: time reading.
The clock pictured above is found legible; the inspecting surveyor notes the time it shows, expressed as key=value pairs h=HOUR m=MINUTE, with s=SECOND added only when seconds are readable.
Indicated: h=12 m=47
